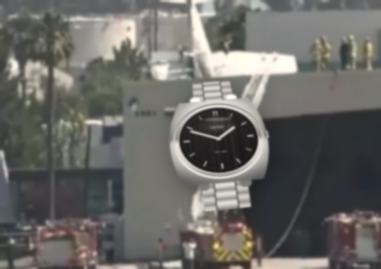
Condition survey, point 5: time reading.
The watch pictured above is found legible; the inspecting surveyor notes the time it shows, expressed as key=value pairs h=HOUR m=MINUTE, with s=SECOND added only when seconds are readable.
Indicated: h=1 m=49
